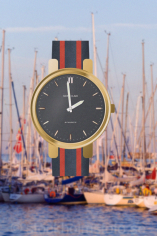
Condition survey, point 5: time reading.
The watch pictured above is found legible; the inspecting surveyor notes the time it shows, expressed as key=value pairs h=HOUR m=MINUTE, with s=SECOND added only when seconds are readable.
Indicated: h=1 m=59
